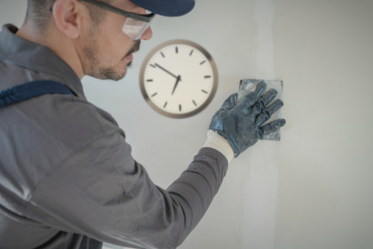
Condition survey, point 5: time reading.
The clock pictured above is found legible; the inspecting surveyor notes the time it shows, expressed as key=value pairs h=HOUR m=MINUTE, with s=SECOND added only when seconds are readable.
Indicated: h=6 m=51
